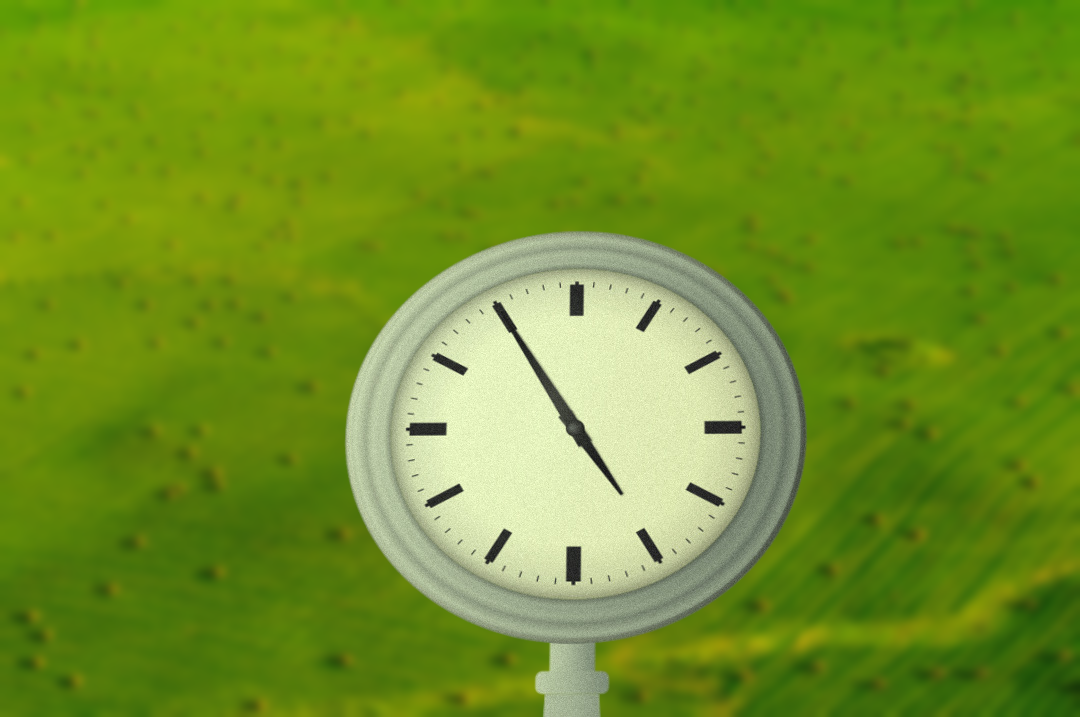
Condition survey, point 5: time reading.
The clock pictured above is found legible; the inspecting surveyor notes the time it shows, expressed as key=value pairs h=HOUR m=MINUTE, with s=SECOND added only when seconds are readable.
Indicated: h=4 m=55
